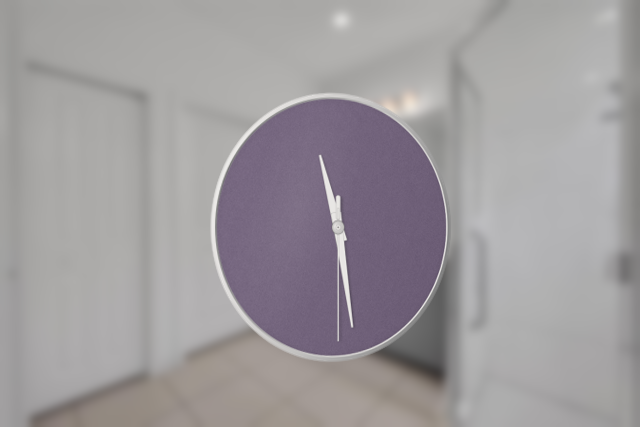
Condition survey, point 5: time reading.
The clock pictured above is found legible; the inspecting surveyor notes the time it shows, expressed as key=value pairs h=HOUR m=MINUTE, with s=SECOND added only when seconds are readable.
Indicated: h=11 m=28 s=30
